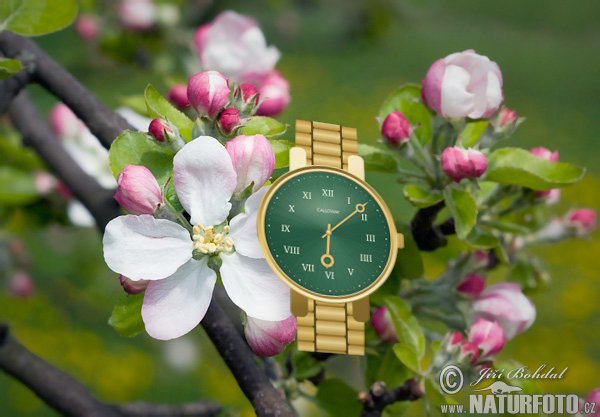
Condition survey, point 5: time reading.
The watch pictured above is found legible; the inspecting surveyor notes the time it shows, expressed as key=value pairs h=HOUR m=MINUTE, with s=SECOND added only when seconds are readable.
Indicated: h=6 m=8
